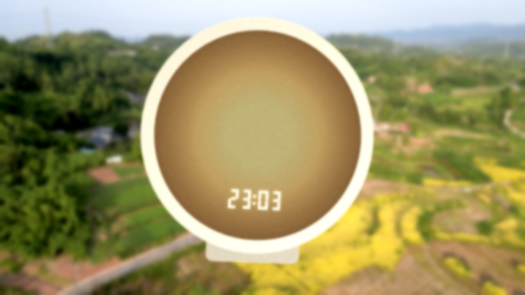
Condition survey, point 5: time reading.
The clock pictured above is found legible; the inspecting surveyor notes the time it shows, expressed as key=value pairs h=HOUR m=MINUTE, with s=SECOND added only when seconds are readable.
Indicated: h=23 m=3
